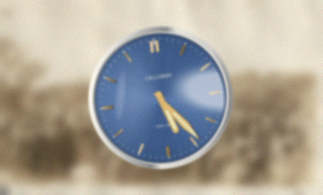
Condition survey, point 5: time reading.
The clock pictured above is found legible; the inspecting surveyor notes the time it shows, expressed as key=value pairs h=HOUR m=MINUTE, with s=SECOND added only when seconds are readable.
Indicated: h=5 m=24
